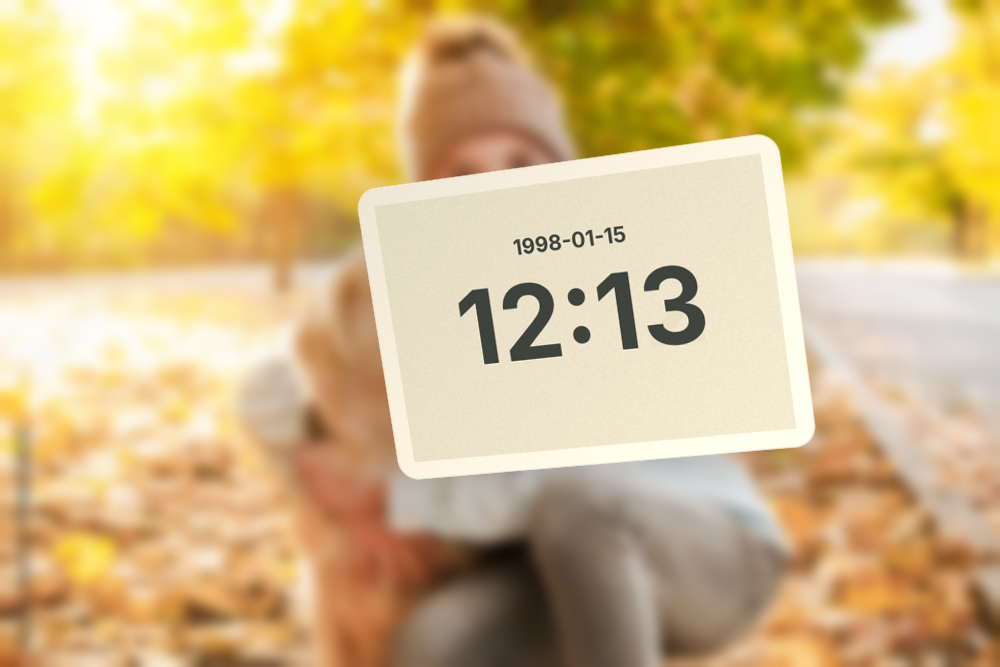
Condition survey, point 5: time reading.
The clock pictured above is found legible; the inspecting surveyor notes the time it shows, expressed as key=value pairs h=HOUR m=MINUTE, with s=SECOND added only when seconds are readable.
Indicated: h=12 m=13
